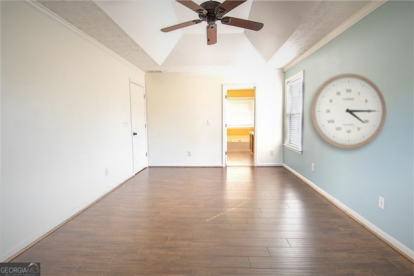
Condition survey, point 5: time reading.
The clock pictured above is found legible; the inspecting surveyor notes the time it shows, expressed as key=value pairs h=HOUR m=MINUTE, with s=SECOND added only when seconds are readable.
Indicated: h=4 m=15
